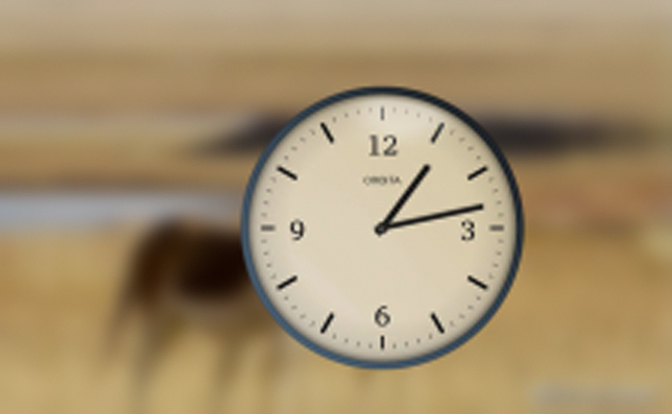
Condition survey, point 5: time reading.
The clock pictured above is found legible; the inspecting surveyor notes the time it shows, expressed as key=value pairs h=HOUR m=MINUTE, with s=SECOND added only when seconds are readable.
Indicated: h=1 m=13
